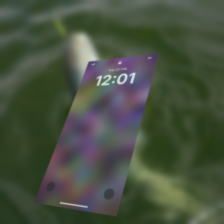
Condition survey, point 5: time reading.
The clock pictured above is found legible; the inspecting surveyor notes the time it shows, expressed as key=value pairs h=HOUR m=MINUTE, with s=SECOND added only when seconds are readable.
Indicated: h=12 m=1
